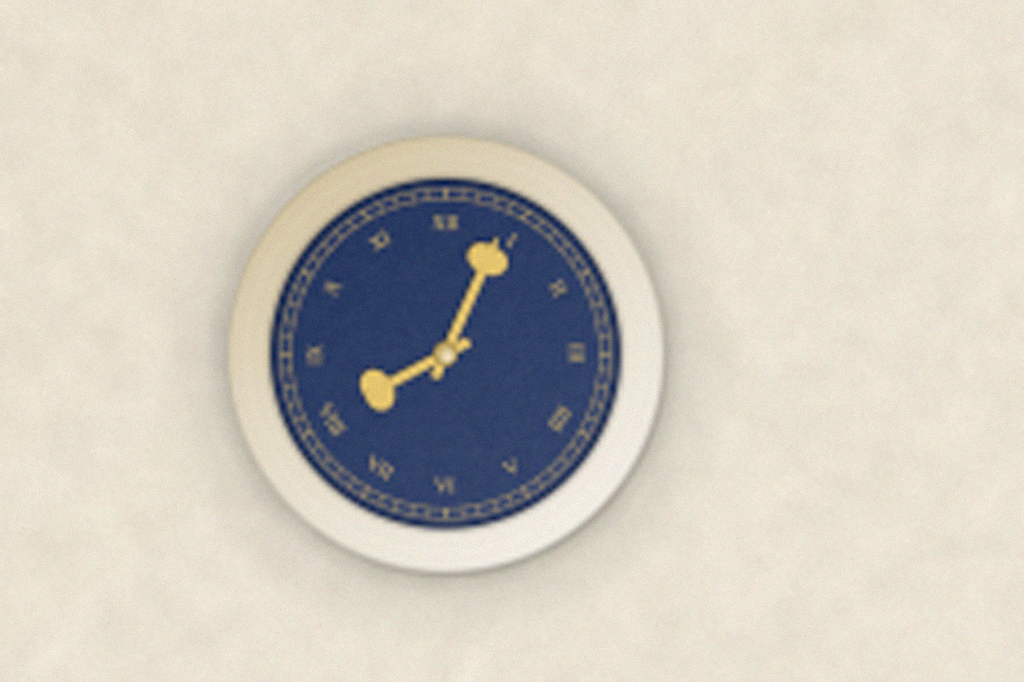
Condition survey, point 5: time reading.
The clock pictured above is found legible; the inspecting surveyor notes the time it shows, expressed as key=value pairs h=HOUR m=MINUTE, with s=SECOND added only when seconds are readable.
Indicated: h=8 m=4
